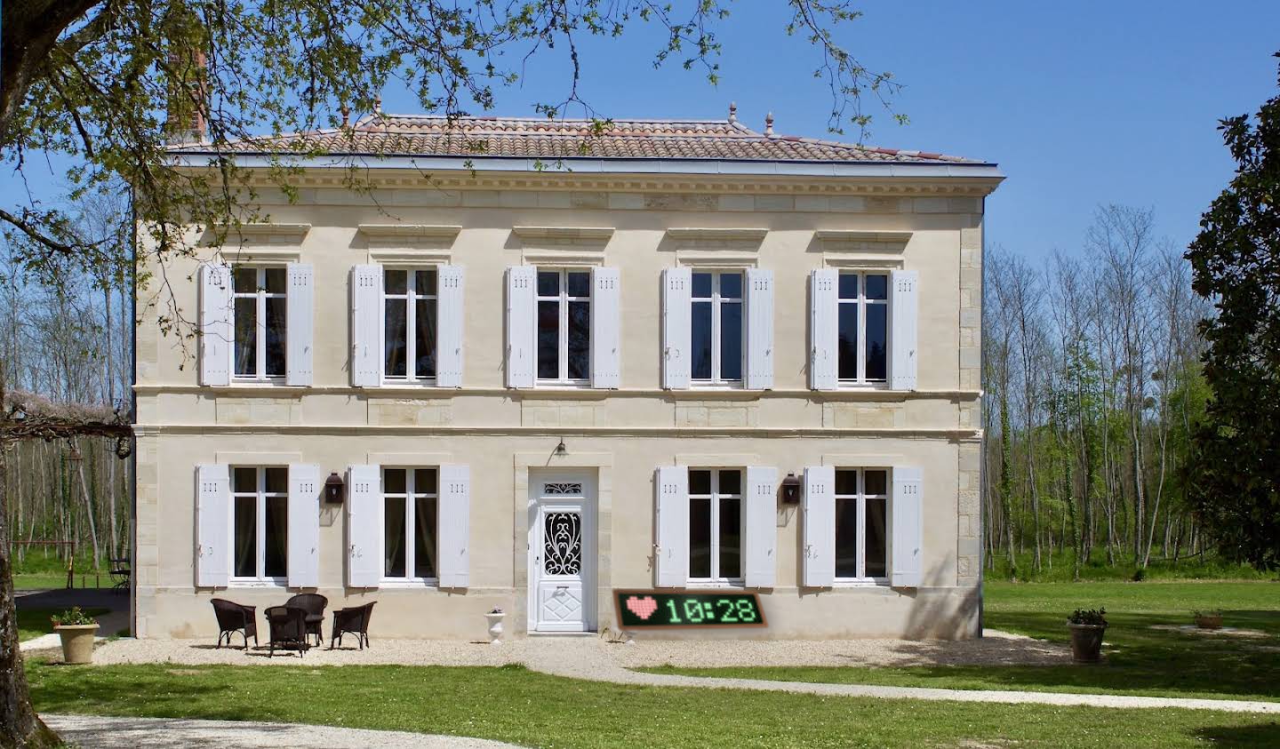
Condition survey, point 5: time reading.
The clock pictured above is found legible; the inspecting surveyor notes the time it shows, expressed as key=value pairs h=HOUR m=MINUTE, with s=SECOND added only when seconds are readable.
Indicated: h=10 m=28
